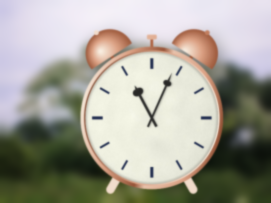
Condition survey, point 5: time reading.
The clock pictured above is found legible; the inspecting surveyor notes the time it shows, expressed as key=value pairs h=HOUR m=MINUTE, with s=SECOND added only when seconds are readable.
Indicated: h=11 m=4
